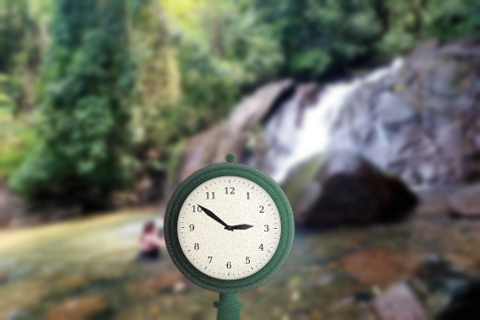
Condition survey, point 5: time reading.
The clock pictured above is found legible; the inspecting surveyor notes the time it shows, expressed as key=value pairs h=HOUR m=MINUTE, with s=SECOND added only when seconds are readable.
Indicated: h=2 m=51
